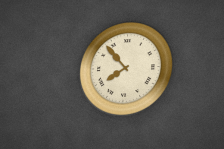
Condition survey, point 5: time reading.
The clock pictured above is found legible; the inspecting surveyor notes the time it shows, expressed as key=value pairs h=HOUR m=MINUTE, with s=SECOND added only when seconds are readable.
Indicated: h=7 m=53
